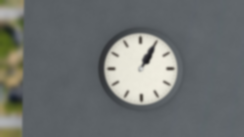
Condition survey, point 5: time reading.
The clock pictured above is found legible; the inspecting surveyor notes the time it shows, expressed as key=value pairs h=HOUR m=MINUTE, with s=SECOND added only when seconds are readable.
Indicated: h=1 m=5
